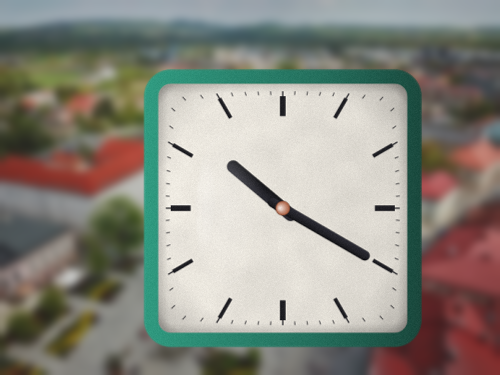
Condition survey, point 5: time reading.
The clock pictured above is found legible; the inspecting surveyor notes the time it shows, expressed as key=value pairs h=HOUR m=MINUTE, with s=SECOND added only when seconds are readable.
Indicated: h=10 m=20
